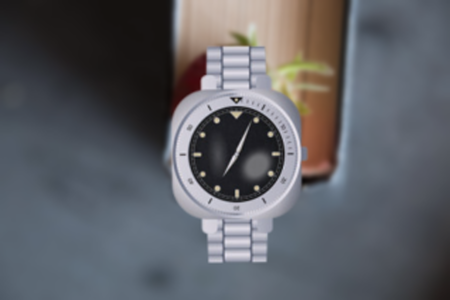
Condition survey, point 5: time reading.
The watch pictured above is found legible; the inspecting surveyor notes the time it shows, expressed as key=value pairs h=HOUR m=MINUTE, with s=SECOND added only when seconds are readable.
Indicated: h=7 m=4
